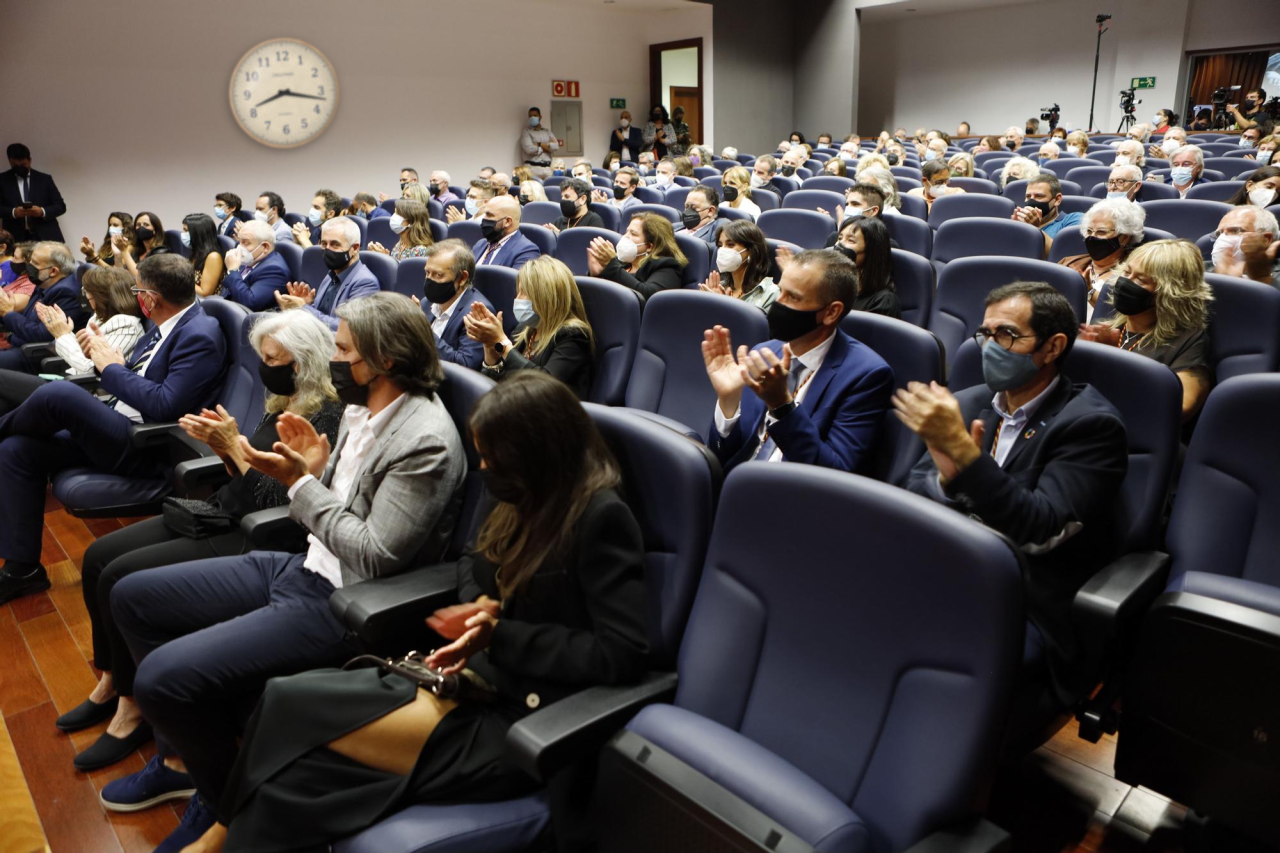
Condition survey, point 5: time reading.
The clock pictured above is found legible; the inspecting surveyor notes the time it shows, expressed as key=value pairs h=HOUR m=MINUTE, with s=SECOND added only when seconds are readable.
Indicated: h=8 m=17
